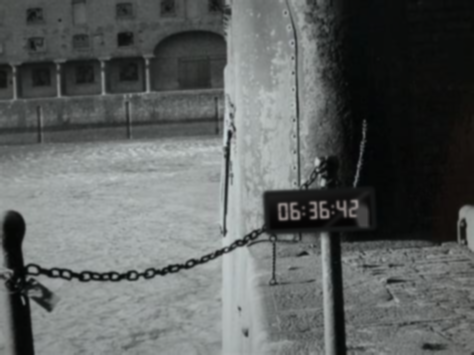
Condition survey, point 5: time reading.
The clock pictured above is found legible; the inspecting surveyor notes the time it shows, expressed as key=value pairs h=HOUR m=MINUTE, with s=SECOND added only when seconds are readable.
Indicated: h=6 m=36 s=42
